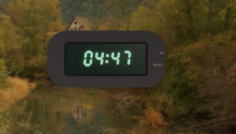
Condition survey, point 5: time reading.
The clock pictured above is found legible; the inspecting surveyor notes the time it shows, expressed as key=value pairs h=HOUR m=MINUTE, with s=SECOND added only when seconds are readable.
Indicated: h=4 m=47
